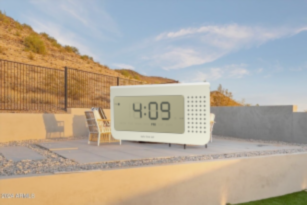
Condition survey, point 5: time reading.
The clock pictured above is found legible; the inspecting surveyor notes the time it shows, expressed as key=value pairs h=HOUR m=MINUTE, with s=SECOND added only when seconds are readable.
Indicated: h=4 m=9
